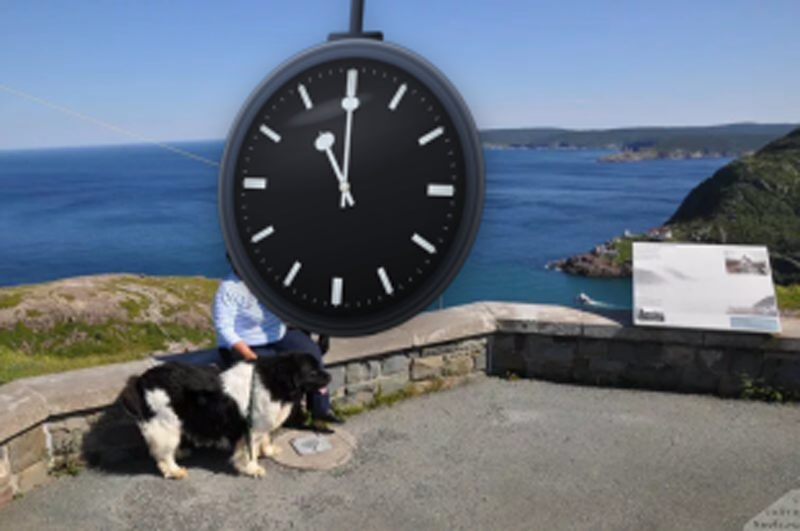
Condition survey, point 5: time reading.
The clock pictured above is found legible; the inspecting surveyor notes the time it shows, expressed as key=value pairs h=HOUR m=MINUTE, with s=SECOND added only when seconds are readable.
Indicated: h=11 m=0
